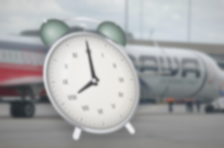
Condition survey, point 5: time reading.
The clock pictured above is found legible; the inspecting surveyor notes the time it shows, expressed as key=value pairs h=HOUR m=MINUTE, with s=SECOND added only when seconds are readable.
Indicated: h=8 m=0
